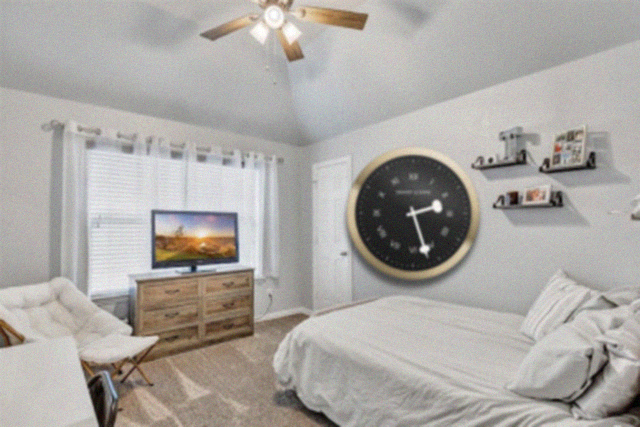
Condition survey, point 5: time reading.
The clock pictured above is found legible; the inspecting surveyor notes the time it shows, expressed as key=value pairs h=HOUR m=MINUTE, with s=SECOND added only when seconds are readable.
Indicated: h=2 m=27
